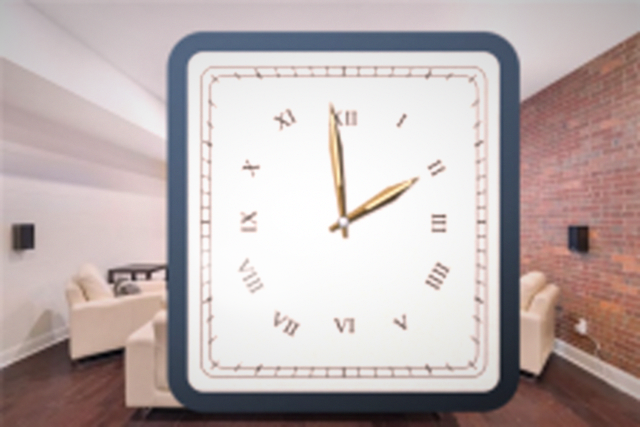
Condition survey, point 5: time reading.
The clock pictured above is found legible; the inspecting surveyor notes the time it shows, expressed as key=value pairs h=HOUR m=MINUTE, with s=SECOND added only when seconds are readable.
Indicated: h=1 m=59
